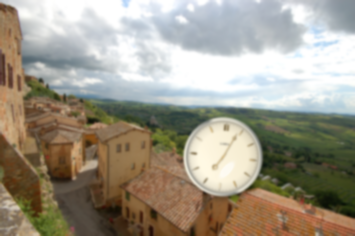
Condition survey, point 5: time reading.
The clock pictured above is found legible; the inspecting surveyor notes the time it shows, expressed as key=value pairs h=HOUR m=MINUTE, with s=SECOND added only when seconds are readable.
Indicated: h=7 m=4
